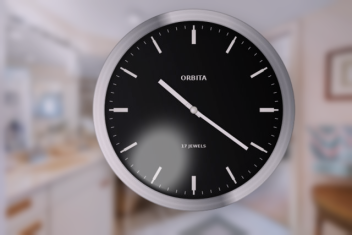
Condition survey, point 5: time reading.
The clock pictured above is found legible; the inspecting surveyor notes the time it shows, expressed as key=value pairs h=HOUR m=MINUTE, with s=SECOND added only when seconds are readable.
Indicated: h=10 m=21
